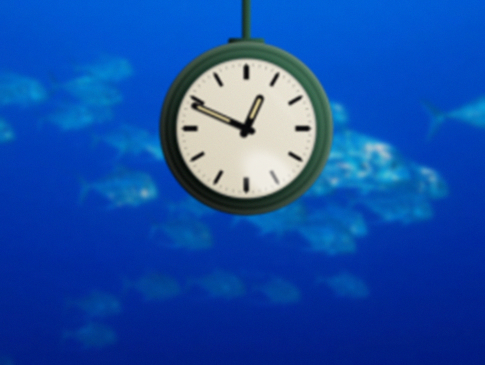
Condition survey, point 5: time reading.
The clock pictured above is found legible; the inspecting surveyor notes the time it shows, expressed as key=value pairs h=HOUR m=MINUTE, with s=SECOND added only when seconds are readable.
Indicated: h=12 m=49
